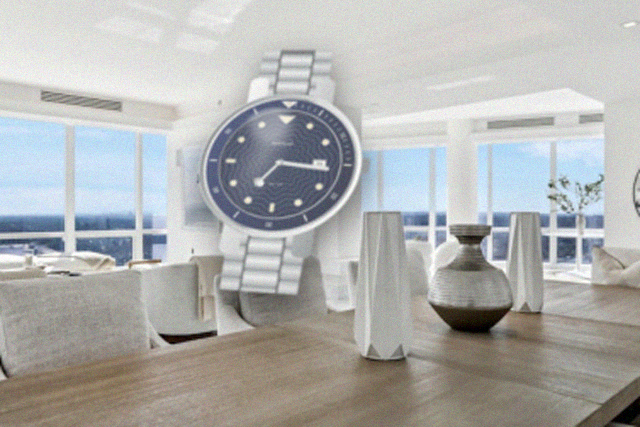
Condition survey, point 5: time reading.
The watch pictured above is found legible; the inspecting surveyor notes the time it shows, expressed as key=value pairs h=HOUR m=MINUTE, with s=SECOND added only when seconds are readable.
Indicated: h=7 m=16
